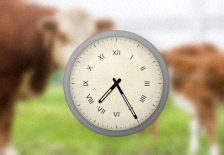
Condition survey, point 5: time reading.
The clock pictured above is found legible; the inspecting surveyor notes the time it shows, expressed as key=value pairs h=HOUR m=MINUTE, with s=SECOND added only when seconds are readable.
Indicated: h=7 m=25
